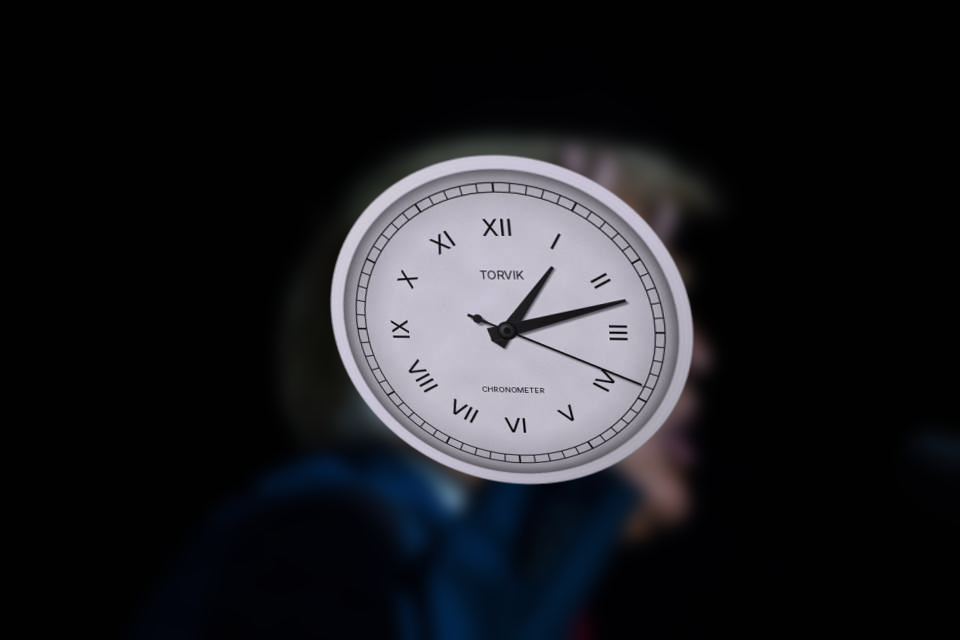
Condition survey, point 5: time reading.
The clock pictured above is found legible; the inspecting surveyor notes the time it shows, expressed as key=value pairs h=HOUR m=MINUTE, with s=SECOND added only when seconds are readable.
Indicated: h=1 m=12 s=19
